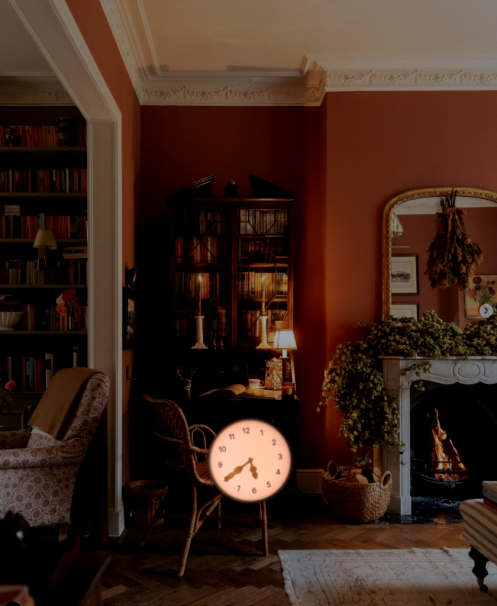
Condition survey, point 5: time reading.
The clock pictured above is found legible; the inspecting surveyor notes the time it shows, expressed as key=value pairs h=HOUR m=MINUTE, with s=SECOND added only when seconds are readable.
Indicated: h=5 m=40
